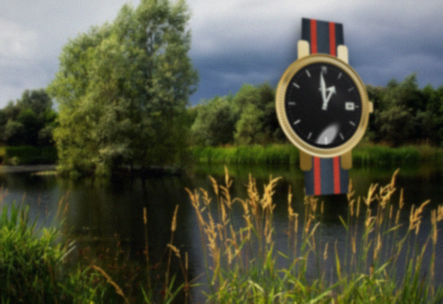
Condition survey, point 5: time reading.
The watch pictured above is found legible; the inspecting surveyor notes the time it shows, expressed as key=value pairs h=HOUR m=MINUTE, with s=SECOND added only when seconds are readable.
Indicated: h=12 m=59
